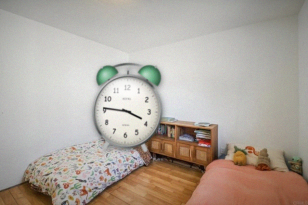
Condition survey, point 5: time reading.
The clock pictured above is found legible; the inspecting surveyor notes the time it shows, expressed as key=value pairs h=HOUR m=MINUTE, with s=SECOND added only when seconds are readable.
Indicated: h=3 m=46
